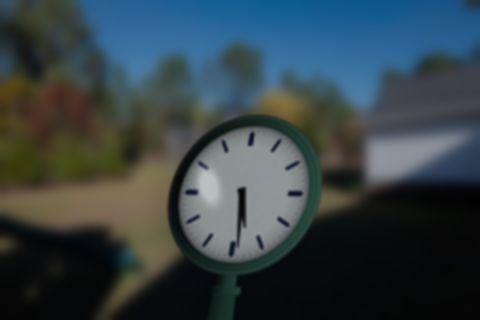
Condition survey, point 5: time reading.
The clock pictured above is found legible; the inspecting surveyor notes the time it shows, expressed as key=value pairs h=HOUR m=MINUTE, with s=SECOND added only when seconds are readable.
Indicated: h=5 m=29
